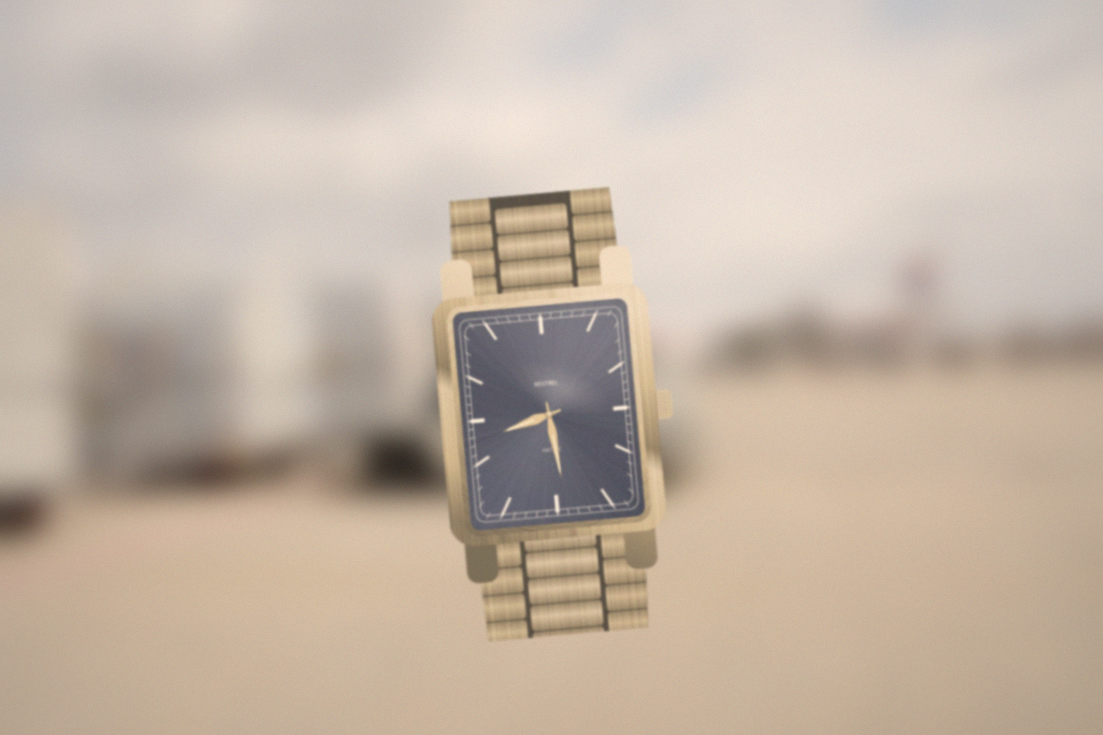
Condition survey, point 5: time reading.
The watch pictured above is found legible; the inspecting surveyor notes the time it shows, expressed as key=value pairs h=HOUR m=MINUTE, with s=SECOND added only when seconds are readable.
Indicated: h=8 m=29
